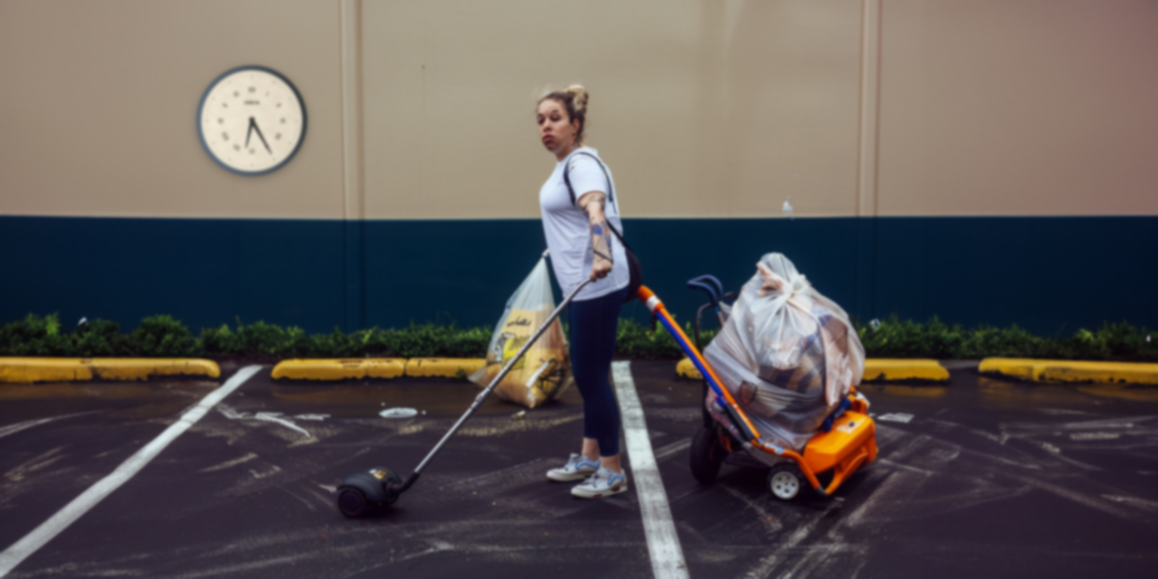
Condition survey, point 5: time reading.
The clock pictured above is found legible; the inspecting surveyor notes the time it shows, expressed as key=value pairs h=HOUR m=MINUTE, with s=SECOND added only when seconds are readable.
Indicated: h=6 m=25
